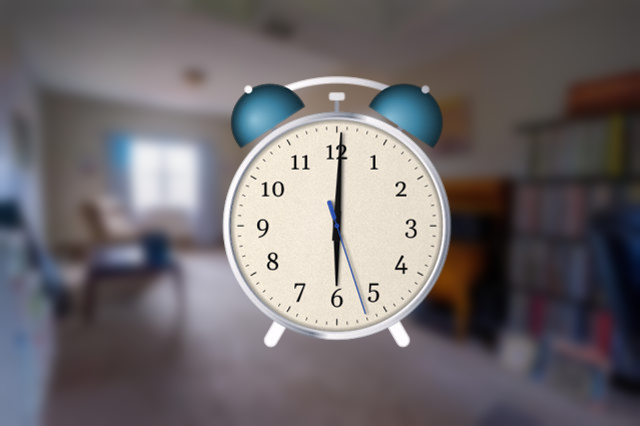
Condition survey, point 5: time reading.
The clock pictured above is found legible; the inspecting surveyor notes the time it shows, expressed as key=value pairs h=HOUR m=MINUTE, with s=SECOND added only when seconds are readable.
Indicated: h=6 m=0 s=27
